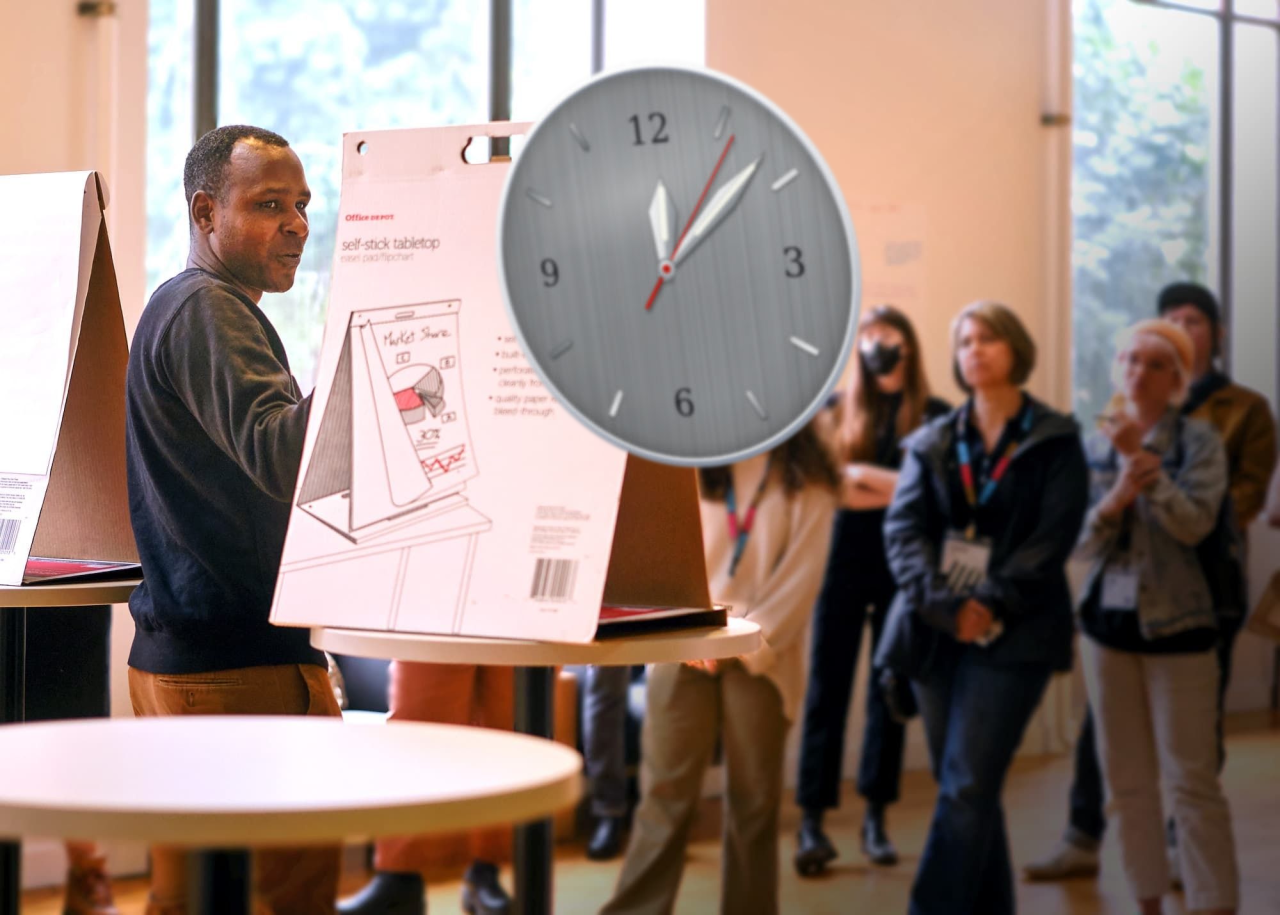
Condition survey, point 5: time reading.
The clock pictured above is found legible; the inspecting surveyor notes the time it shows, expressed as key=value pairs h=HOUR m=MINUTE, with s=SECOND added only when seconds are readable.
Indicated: h=12 m=8 s=6
